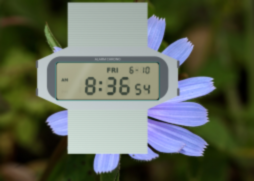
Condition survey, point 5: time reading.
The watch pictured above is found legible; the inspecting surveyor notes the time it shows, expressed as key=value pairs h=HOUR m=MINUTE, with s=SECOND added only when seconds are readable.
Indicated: h=8 m=36 s=54
